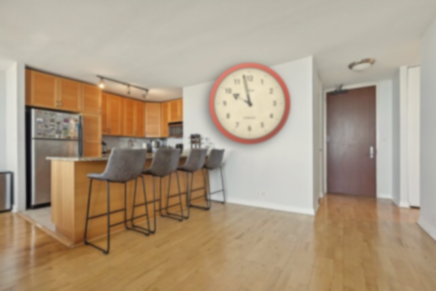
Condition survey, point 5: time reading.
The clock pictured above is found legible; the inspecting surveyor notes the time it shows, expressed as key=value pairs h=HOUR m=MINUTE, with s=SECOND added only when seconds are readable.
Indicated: h=9 m=58
